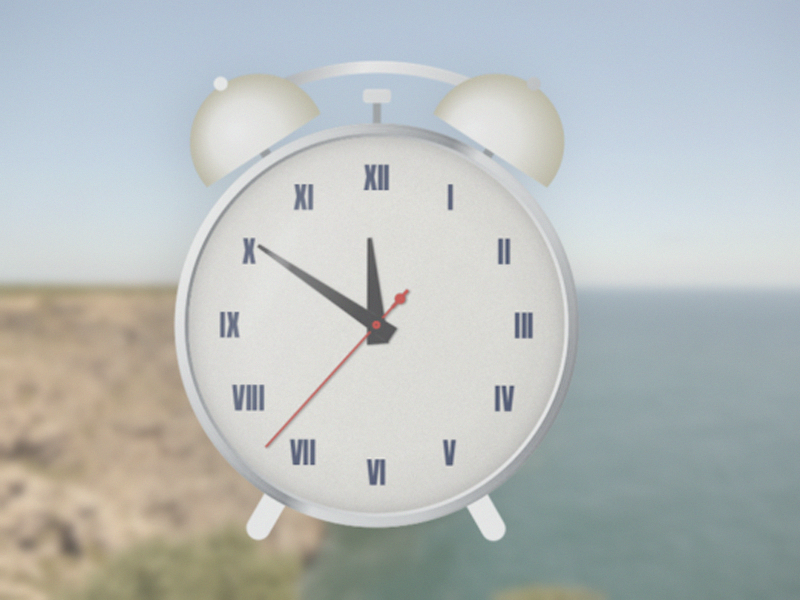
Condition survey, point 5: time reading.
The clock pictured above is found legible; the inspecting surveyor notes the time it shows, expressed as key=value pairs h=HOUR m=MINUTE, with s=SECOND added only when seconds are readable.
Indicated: h=11 m=50 s=37
